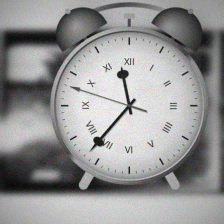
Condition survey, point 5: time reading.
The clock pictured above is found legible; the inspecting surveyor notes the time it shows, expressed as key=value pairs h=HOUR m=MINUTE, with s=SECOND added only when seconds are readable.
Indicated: h=11 m=36 s=48
